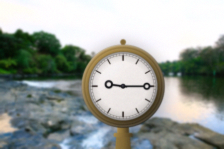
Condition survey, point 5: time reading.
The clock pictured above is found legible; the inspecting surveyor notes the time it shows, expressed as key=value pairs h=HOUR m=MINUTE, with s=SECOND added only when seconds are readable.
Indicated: h=9 m=15
